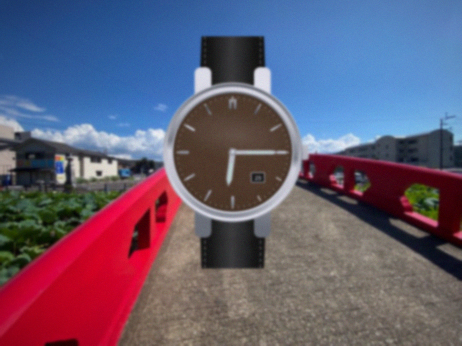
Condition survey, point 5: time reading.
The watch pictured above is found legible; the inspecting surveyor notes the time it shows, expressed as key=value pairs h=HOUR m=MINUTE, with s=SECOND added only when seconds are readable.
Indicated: h=6 m=15
